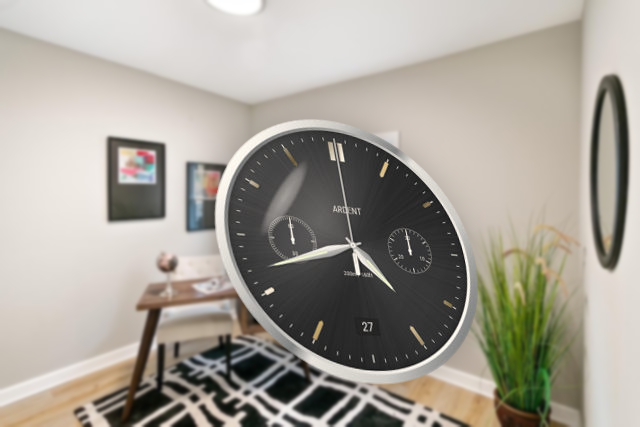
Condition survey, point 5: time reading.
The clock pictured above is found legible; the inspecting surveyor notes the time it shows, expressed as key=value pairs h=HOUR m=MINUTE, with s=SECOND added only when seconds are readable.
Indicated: h=4 m=42
